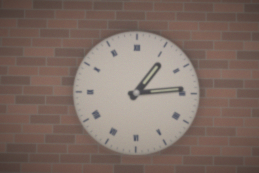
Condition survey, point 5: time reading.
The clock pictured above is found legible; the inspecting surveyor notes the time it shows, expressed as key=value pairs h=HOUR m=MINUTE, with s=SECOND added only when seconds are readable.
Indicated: h=1 m=14
